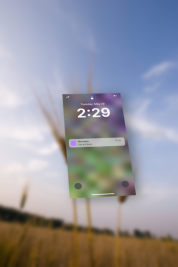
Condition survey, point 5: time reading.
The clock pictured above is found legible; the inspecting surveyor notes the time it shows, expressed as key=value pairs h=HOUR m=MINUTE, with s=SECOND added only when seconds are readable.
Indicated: h=2 m=29
